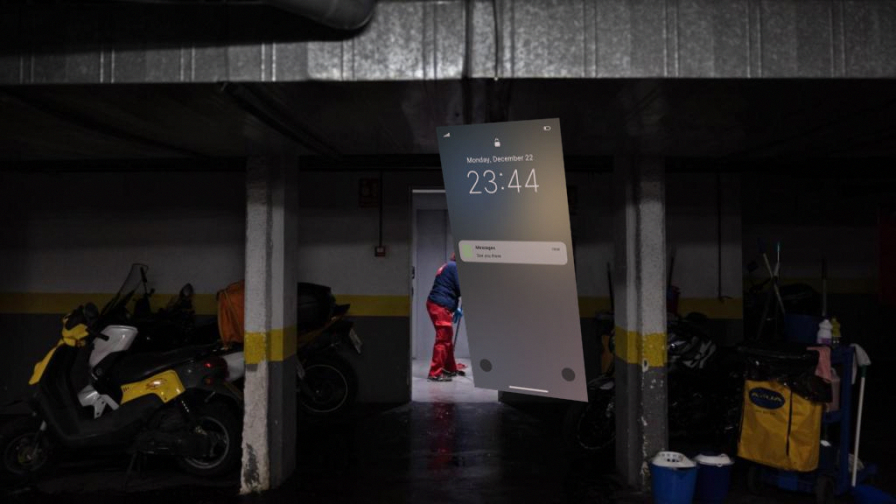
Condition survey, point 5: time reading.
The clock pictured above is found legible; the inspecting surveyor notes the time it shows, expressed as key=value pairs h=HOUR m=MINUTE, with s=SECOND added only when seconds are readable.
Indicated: h=23 m=44
